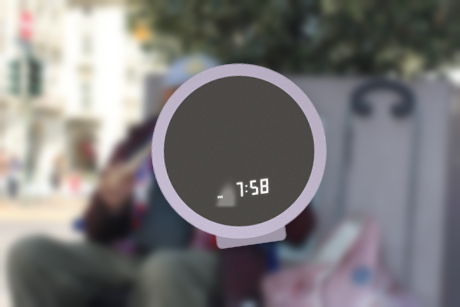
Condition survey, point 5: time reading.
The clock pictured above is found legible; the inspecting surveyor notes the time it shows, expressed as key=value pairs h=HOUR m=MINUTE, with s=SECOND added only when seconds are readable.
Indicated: h=7 m=58
